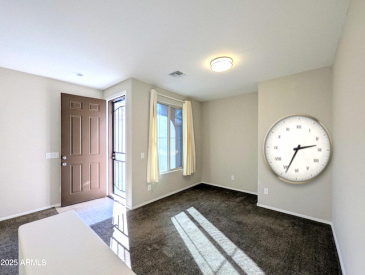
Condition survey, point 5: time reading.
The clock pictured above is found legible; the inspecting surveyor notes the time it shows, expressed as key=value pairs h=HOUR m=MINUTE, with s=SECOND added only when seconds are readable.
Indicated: h=2 m=34
